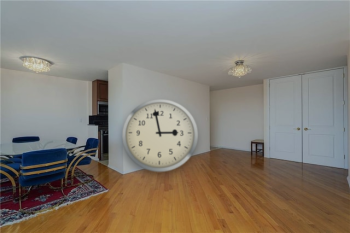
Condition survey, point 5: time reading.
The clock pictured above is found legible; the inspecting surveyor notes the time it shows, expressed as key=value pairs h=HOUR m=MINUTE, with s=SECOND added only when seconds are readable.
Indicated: h=2 m=58
